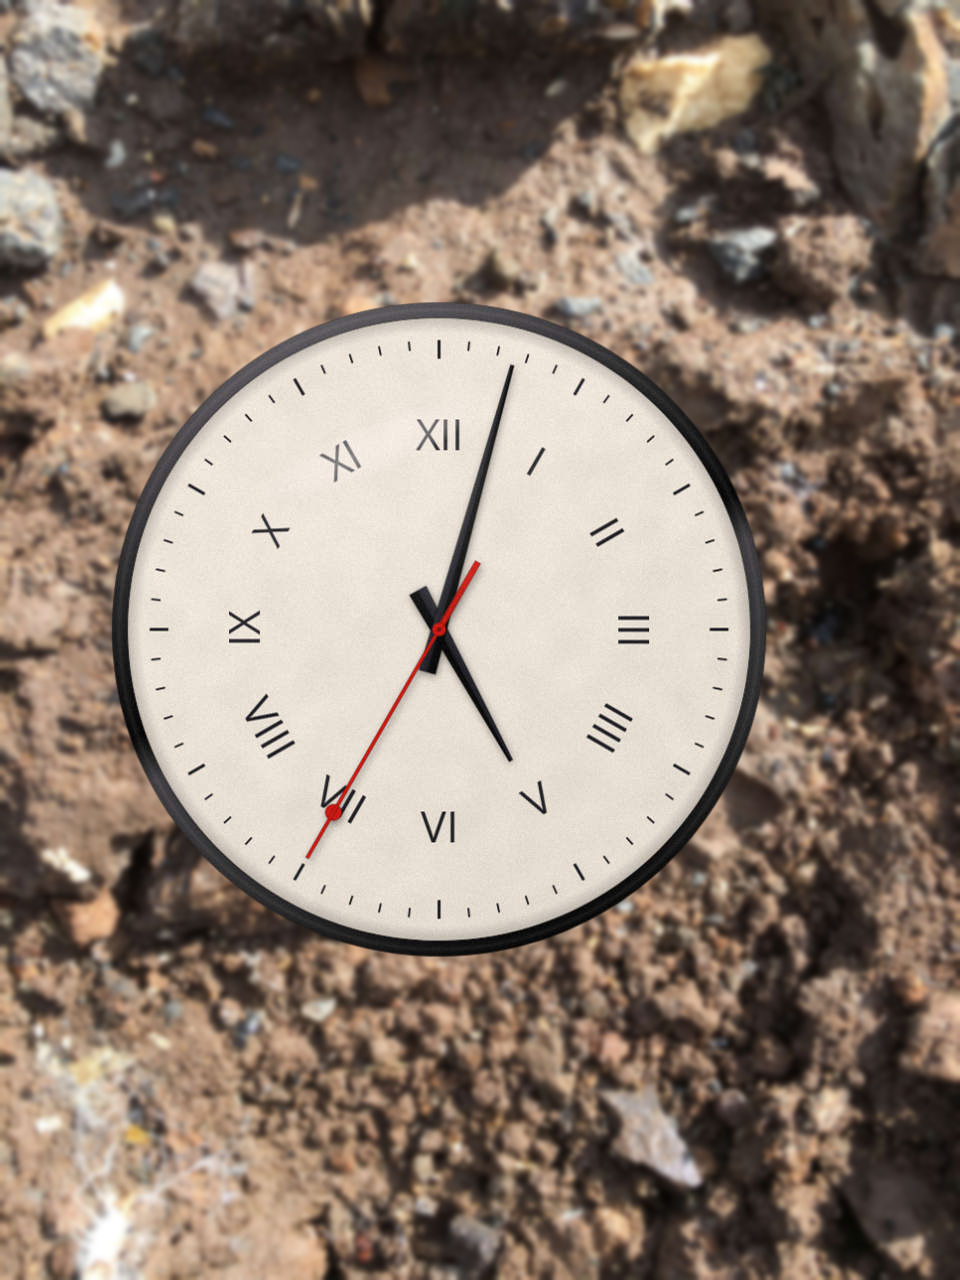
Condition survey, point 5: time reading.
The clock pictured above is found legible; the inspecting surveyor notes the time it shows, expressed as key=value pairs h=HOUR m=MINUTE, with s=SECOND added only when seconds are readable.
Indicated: h=5 m=2 s=35
